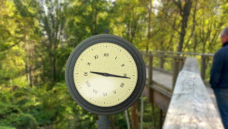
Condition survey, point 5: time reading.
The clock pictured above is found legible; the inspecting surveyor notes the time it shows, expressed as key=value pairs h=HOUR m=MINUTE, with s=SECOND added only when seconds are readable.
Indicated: h=9 m=16
